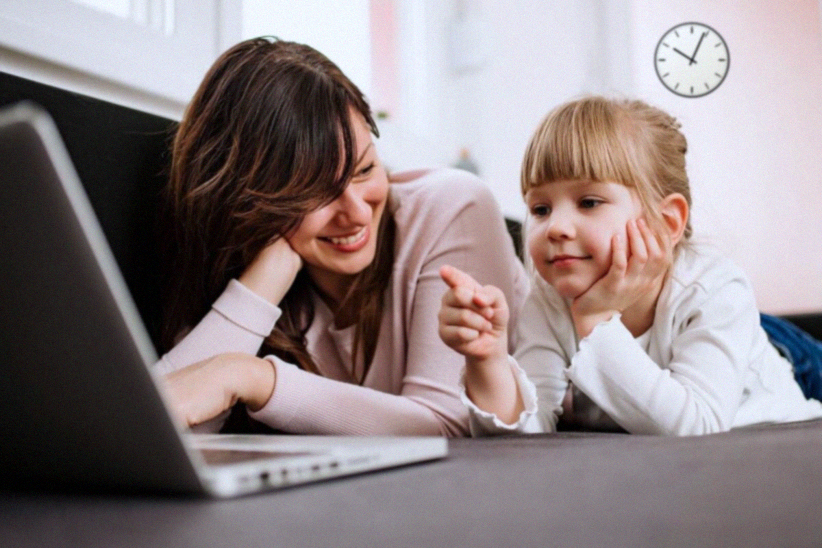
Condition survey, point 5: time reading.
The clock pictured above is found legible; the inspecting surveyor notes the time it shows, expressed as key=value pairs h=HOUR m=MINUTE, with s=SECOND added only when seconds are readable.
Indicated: h=10 m=4
